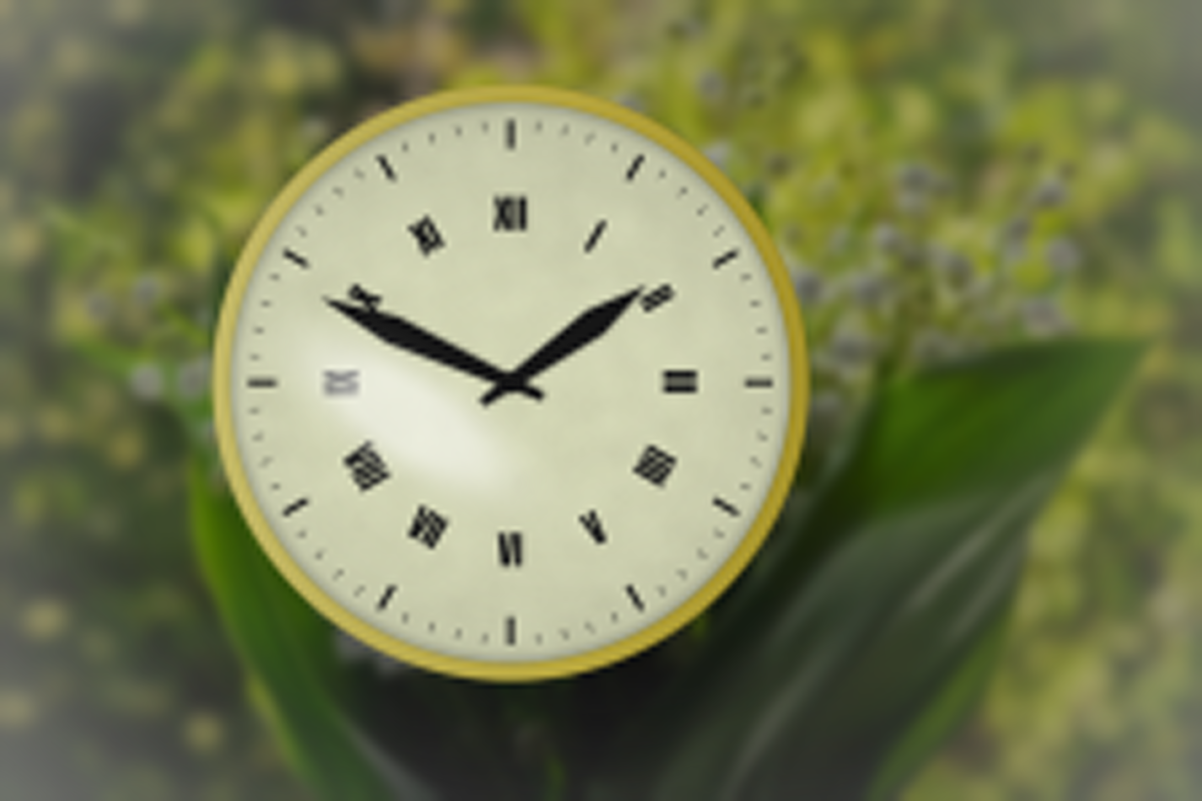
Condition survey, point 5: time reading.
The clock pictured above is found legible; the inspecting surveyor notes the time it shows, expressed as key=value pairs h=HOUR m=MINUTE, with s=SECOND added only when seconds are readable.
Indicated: h=1 m=49
